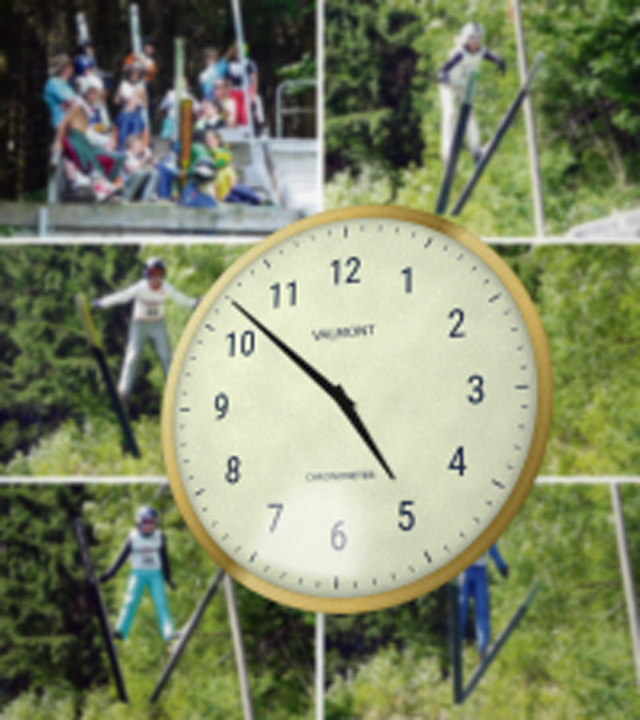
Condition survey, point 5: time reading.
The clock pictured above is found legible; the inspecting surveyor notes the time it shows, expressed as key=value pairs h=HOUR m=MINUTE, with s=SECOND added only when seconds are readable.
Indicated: h=4 m=52
